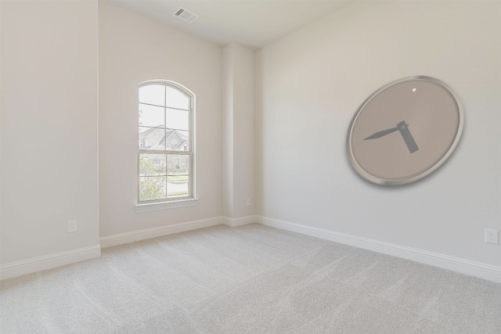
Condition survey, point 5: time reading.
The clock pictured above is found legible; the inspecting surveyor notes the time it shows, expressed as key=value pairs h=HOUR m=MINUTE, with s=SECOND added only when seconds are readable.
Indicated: h=4 m=41
